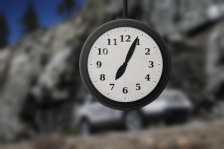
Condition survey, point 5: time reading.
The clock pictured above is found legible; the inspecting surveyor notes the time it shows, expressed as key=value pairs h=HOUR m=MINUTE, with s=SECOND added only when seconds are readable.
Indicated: h=7 m=4
